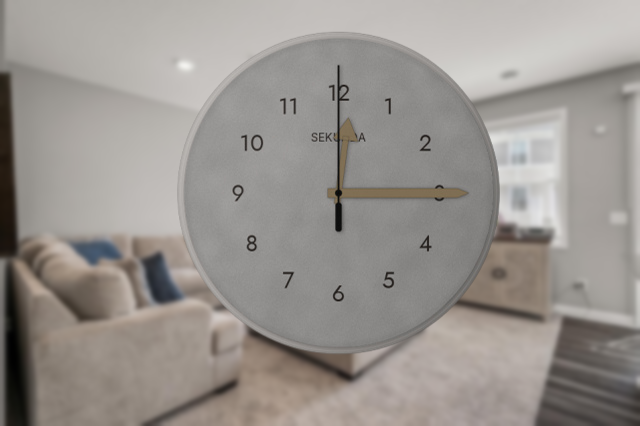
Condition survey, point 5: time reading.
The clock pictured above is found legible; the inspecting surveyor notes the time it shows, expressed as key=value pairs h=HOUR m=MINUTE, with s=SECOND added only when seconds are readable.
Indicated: h=12 m=15 s=0
